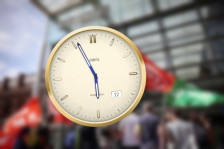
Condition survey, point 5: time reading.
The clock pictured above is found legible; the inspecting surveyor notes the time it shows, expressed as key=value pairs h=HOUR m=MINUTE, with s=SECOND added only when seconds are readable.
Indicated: h=5 m=56
